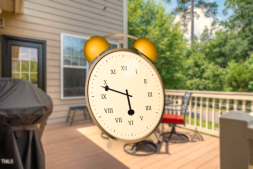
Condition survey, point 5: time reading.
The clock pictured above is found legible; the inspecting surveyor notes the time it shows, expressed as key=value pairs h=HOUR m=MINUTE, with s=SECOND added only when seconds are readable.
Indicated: h=5 m=48
